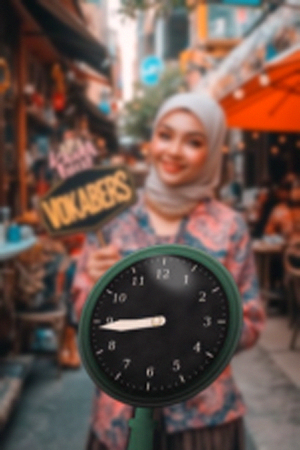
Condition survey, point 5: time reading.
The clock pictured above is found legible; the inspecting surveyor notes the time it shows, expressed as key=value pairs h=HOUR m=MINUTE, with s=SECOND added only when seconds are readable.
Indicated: h=8 m=44
